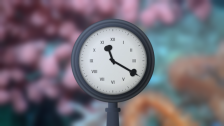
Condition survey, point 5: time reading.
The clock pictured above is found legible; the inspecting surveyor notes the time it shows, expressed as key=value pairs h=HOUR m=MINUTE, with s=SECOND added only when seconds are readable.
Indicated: h=11 m=20
